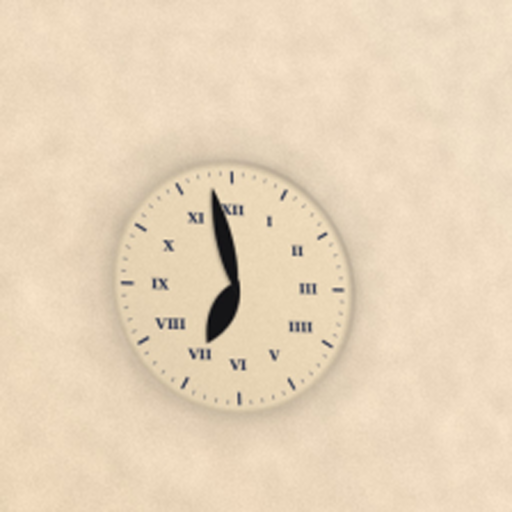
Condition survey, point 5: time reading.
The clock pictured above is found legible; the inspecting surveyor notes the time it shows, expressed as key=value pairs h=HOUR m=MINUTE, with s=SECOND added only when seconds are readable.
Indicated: h=6 m=58
